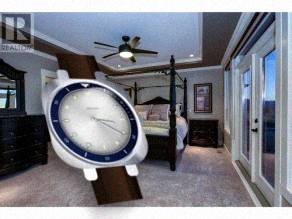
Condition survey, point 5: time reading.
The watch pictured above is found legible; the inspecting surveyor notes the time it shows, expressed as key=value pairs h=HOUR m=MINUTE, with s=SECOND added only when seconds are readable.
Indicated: h=3 m=21
